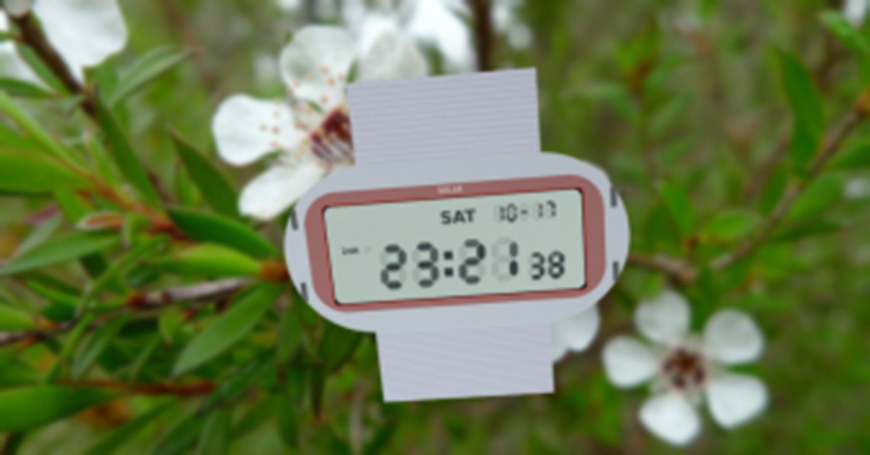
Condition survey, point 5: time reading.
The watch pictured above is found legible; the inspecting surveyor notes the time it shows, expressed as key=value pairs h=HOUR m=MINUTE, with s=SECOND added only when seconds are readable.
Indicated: h=23 m=21 s=38
